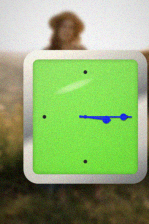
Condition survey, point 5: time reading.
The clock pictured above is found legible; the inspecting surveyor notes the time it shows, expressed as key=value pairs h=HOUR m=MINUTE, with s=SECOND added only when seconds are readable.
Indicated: h=3 m=15
